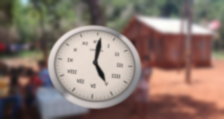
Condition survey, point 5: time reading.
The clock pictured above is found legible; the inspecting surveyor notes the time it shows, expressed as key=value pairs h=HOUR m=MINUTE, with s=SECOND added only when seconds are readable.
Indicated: h=5 m=1
